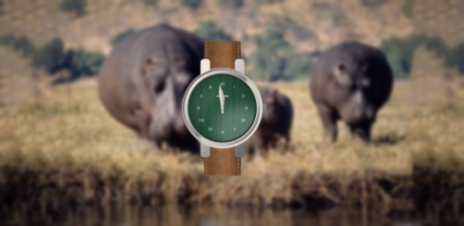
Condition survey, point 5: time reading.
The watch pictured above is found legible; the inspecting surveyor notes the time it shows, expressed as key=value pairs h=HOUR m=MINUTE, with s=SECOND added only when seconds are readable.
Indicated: h=11 m=59
